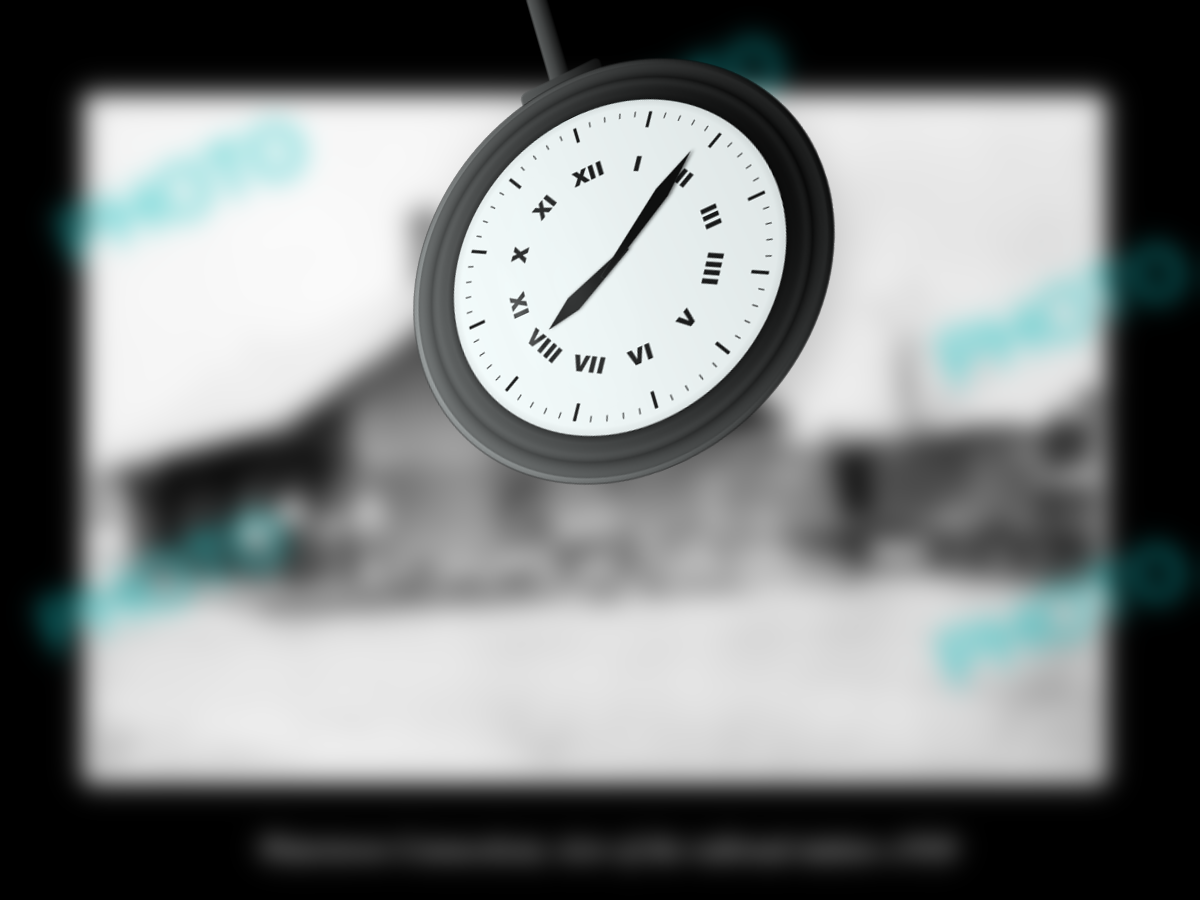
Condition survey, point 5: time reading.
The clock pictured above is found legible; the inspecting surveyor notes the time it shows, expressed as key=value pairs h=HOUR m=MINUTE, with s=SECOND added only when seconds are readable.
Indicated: h=8 m=9
